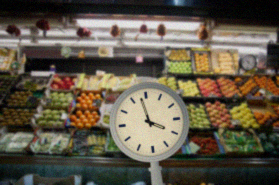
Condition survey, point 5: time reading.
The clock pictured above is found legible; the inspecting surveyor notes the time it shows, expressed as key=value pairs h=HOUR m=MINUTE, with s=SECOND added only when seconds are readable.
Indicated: h=3 m=58
